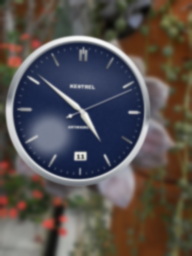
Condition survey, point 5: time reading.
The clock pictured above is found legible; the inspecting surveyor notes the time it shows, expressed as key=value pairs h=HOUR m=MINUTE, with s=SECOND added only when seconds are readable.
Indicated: h=4 m=51 s=11
